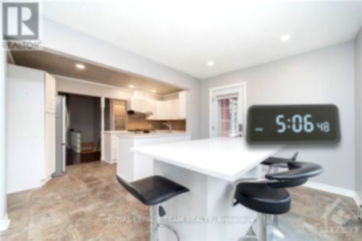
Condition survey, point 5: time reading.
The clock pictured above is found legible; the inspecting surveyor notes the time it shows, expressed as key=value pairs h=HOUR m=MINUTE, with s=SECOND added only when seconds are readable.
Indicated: h=5 m=6
